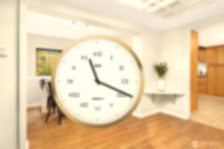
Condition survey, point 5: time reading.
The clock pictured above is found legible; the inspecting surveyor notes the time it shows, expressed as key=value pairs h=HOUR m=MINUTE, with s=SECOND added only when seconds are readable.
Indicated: h=11 m=19
